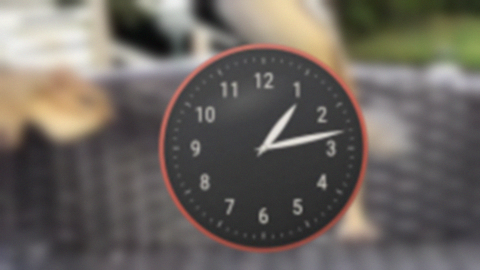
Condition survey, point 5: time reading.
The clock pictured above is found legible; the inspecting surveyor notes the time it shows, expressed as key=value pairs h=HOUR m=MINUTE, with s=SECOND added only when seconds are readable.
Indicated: h=1 m=13
